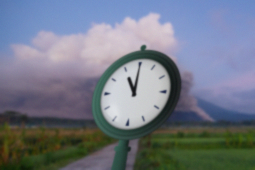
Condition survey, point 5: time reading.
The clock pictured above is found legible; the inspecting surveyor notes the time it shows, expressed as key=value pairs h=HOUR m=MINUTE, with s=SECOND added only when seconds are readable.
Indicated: h=11 m=0
